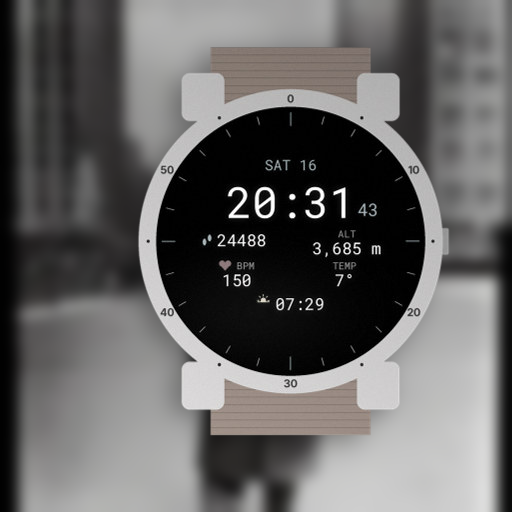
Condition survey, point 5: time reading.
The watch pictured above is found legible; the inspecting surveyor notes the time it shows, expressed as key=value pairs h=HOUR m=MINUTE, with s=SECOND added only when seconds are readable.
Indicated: h=20 m=31 s=43
